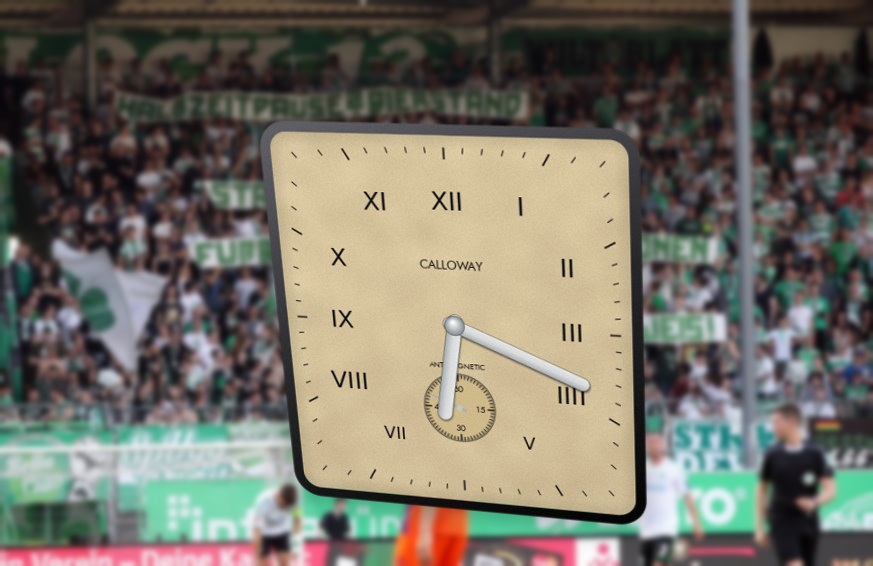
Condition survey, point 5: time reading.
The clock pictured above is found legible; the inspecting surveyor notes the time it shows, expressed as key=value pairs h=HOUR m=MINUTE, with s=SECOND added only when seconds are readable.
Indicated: h=6 m=18 s=49
